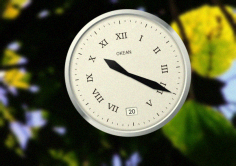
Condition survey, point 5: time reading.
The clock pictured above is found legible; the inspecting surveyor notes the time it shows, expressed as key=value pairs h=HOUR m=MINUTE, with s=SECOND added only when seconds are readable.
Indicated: h=10 m=20
